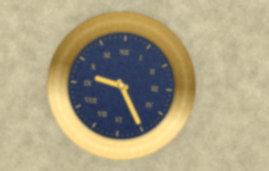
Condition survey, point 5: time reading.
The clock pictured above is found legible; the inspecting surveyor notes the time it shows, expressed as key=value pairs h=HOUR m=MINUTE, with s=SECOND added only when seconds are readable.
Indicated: h=9 m=25
